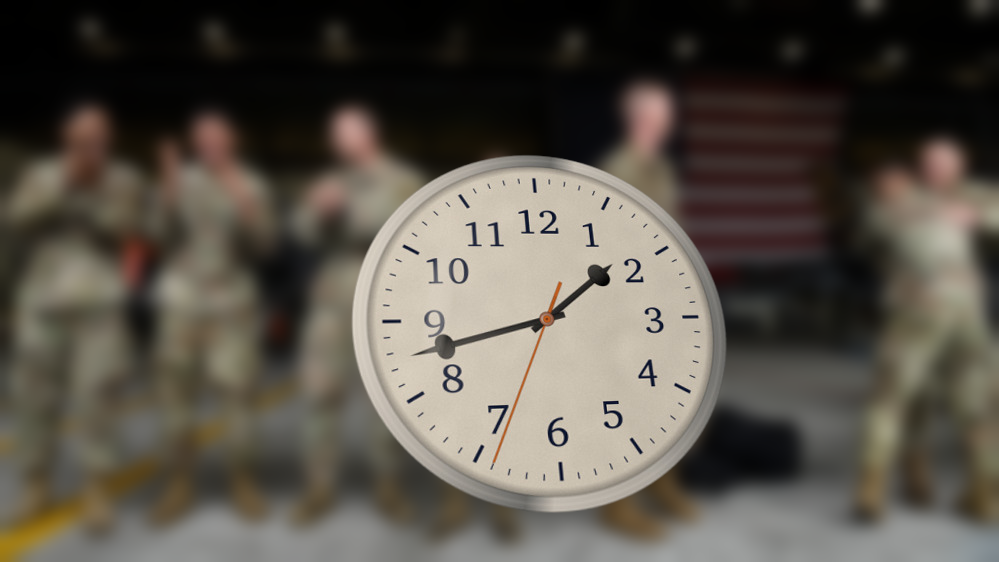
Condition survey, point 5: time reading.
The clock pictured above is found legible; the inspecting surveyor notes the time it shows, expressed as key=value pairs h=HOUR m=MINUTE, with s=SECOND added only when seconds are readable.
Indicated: h=1 m=42 s=34
